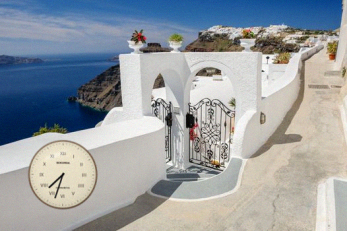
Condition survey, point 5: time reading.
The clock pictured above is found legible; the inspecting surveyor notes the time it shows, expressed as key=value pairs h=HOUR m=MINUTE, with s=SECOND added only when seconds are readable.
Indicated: h=7 m=33
